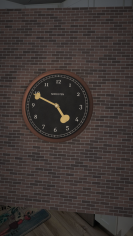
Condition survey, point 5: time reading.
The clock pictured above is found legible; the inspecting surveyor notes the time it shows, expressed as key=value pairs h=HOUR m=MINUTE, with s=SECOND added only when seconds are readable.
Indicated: h=4 m=49
